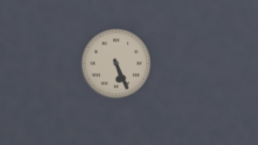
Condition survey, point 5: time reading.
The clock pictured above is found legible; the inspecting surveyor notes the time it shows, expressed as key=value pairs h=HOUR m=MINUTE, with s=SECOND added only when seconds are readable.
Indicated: h=5 m=26
